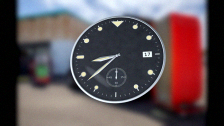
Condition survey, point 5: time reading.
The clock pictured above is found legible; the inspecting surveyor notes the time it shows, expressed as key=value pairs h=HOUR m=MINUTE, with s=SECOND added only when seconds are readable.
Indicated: h=8 m=38
